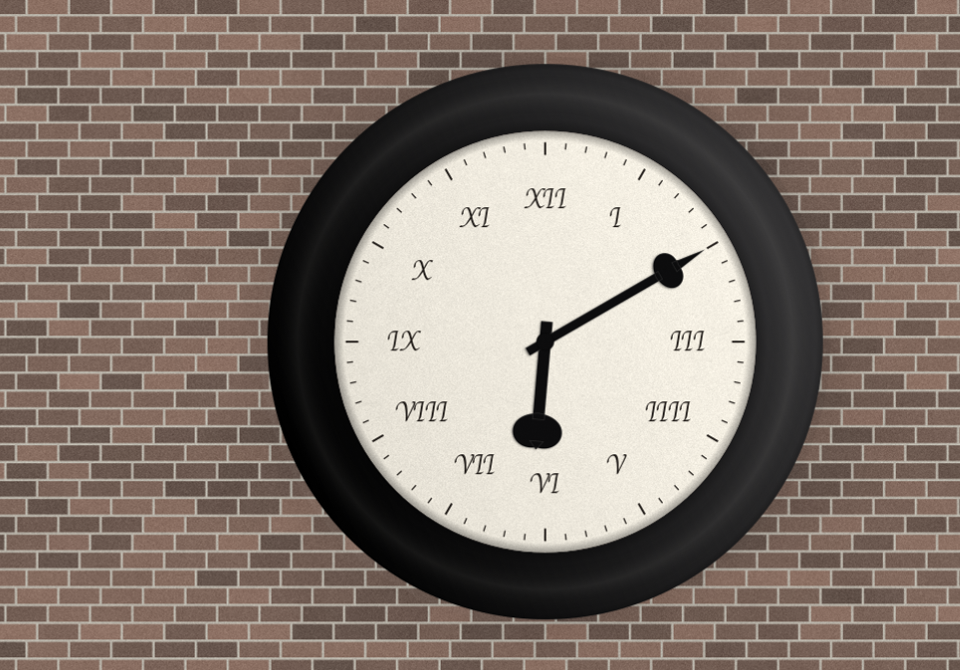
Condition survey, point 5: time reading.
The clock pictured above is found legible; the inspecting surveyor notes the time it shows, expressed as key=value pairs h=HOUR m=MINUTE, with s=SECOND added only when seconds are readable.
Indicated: h=6 m=10
